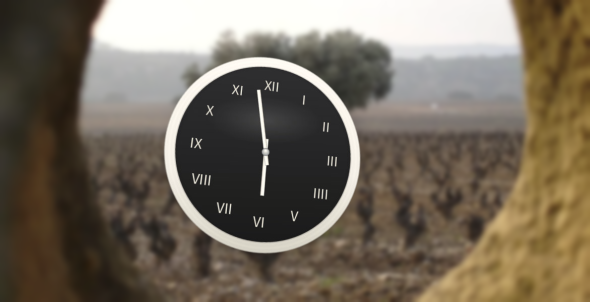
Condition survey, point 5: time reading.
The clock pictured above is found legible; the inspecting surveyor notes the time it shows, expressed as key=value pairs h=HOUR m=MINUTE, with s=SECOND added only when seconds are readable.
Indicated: h=5 m=58
